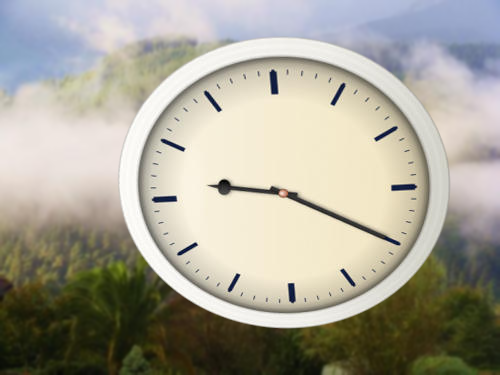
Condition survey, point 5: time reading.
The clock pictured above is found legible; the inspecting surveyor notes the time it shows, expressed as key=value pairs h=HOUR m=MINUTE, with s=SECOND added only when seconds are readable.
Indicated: h=9 m=20
